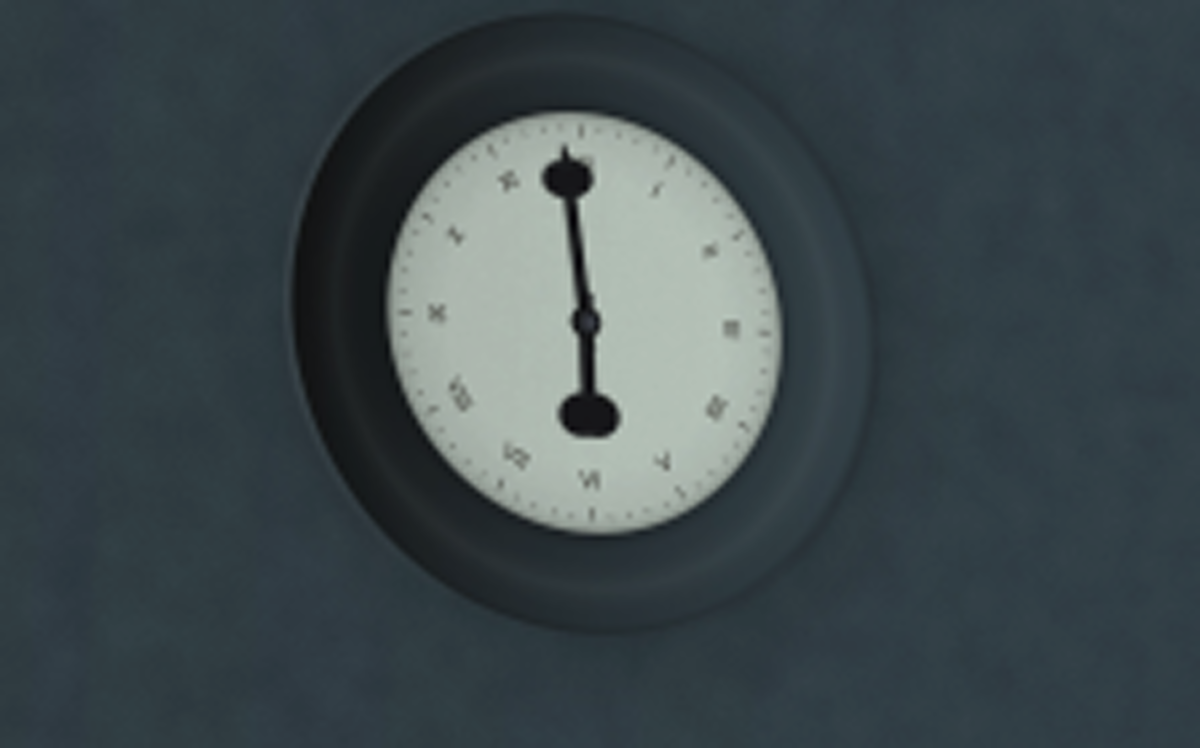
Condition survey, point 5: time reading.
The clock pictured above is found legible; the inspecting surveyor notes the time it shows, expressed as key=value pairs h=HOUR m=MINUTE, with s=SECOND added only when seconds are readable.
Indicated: h=5 m=59
